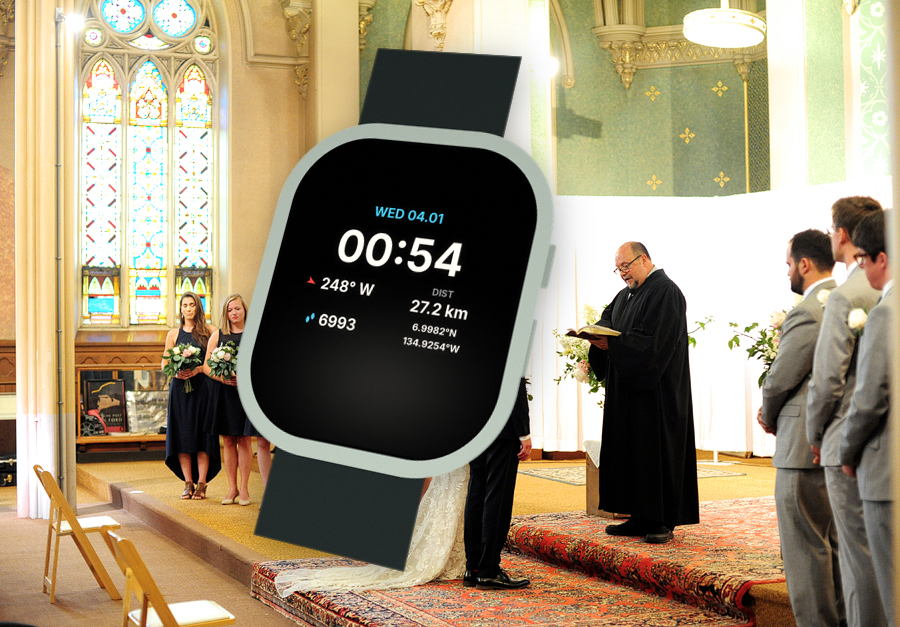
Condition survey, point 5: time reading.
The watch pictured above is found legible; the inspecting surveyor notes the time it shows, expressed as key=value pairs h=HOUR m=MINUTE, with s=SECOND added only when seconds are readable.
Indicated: h=0 m=54
